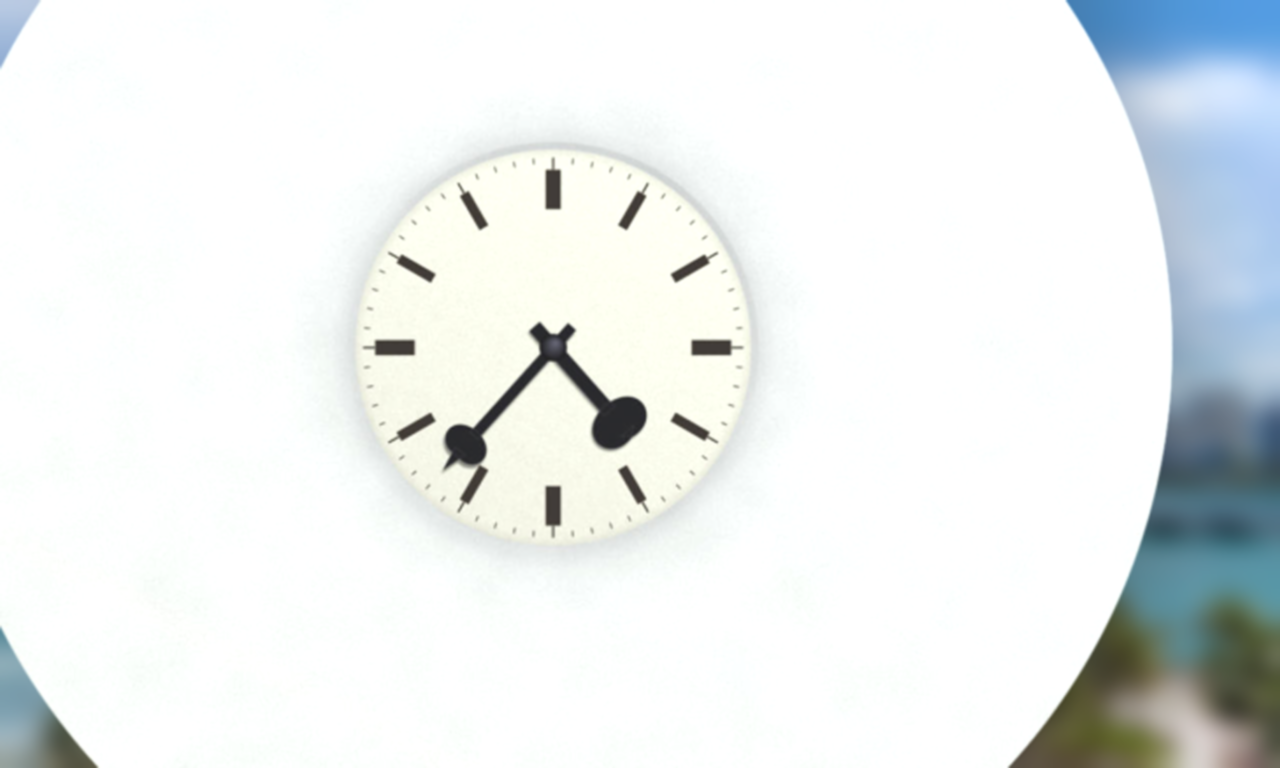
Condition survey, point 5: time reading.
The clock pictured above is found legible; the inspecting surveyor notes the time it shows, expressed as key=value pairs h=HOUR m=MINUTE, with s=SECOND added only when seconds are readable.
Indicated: h=4 m=37
